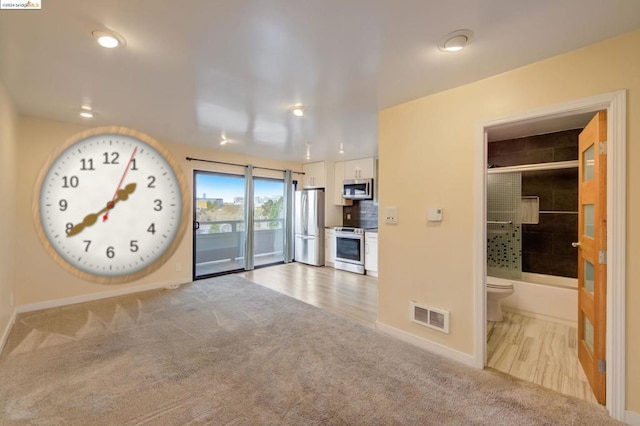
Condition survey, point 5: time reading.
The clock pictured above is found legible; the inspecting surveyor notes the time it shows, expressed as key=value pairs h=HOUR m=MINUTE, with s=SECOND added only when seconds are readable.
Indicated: h=1 m=39 s=4
